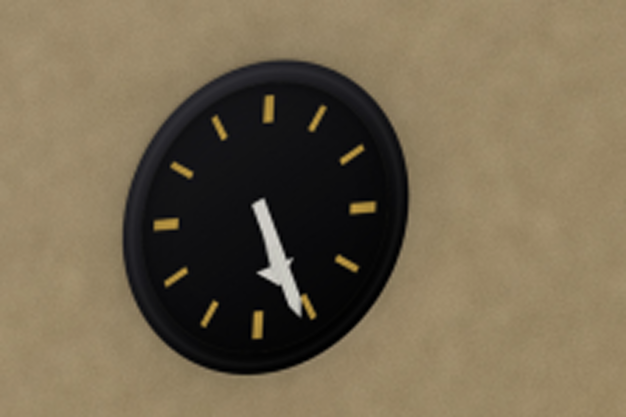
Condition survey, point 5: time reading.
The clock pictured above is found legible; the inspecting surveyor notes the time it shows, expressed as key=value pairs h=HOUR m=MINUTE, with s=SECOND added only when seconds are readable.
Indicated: h=5 m=26
